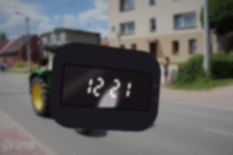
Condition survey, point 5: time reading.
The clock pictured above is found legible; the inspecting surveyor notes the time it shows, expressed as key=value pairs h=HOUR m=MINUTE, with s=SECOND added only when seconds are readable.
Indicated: h=12 m=21
